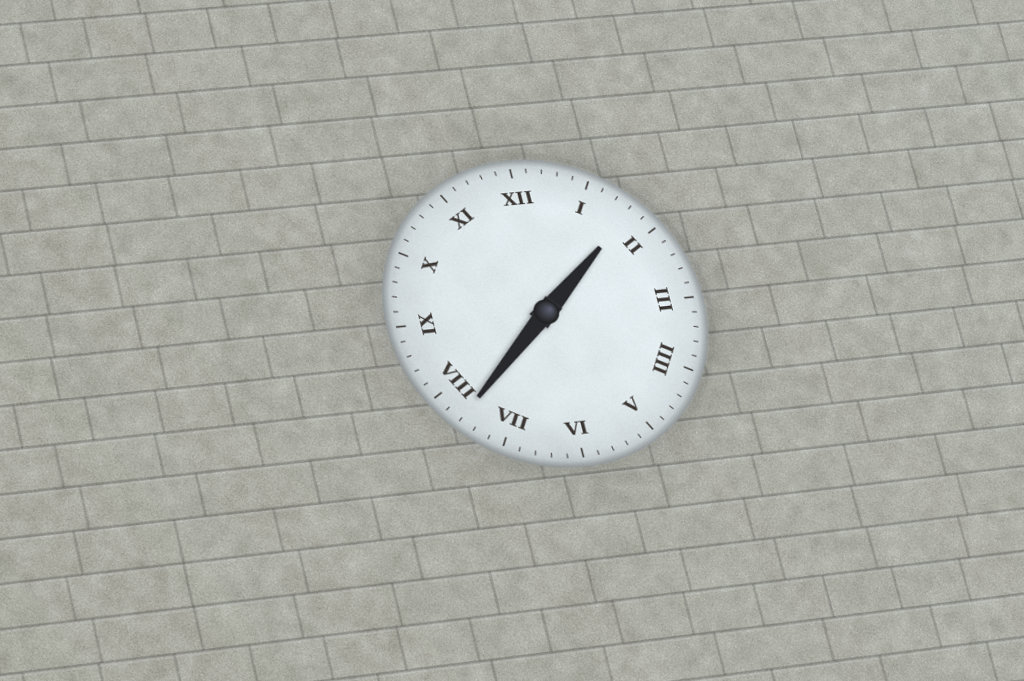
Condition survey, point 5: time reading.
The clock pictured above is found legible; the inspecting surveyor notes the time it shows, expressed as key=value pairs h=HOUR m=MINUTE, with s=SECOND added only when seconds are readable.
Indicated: h=1 m=38
